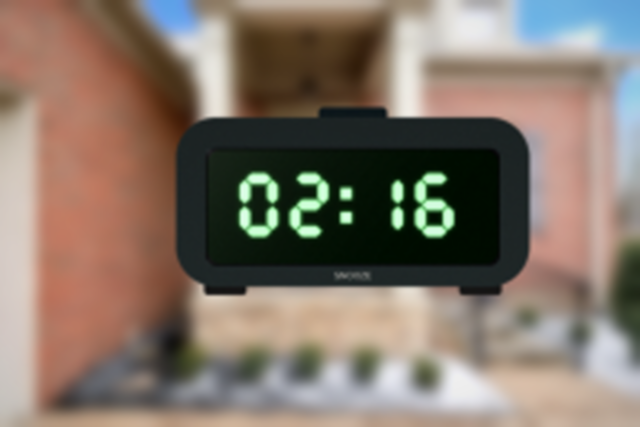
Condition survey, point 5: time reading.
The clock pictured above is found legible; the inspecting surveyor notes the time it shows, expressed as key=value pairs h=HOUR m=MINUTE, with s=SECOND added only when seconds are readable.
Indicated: h=2 m=16
